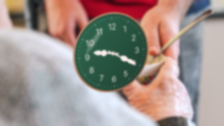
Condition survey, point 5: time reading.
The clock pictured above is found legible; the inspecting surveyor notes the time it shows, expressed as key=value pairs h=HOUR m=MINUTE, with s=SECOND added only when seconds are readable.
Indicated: h=9 m=20
